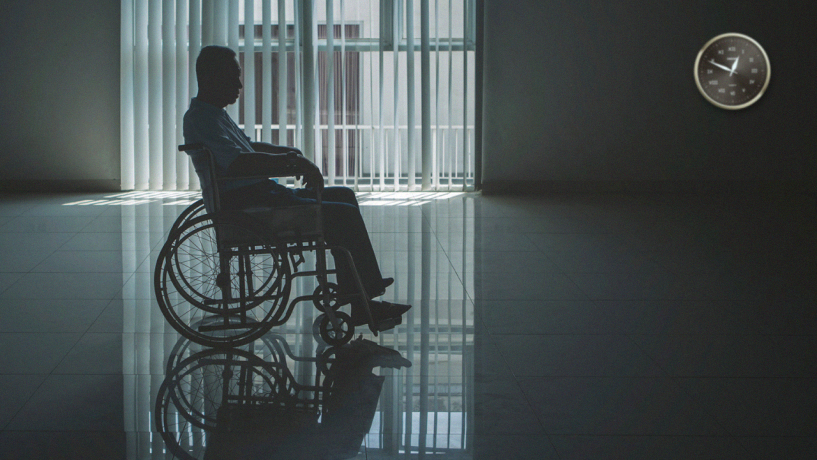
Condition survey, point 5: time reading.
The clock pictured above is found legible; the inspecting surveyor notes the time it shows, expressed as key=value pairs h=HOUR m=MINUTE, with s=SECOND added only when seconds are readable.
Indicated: h=12 m=49
